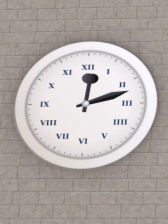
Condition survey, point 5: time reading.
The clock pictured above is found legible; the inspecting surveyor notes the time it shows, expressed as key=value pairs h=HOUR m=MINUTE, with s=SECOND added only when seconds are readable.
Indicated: h=12 m=12
